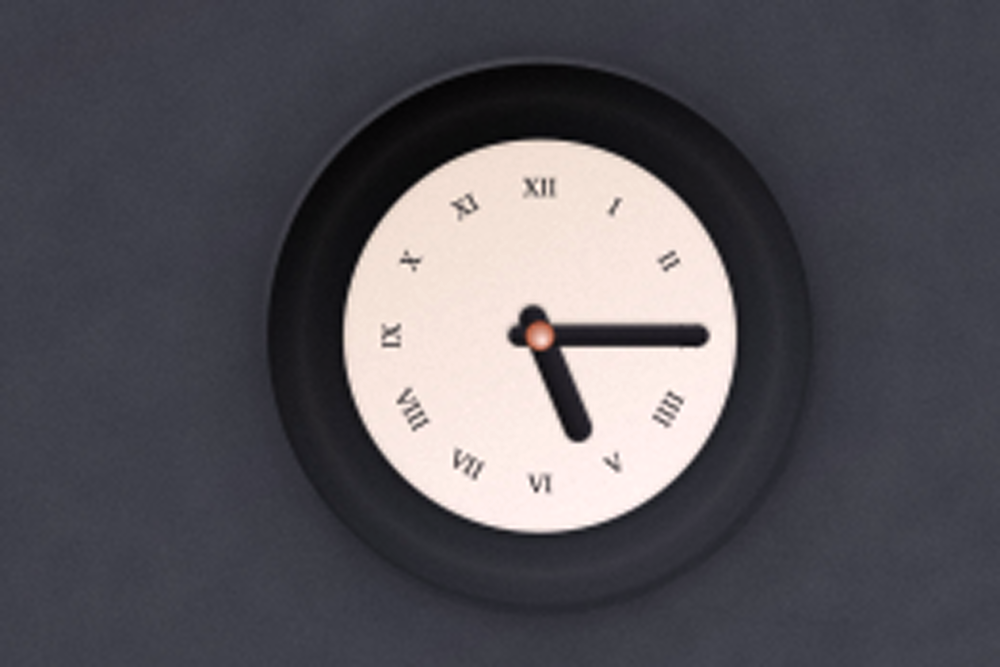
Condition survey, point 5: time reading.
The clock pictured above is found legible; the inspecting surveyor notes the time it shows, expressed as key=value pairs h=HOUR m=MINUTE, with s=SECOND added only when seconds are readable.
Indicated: h=5 m=15
